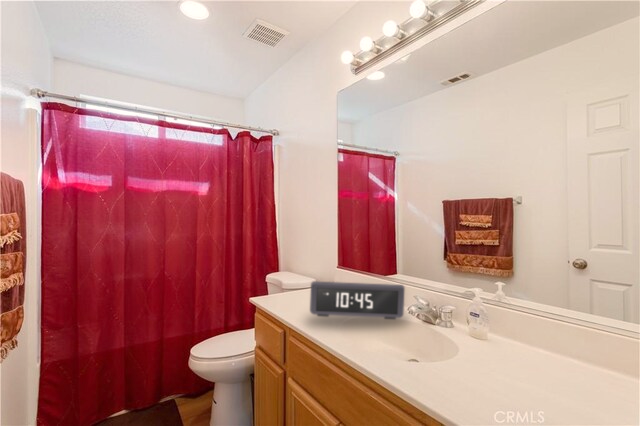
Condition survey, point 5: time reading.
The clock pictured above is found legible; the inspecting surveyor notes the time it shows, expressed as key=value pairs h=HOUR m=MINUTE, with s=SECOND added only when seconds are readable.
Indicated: h=10 m=45
